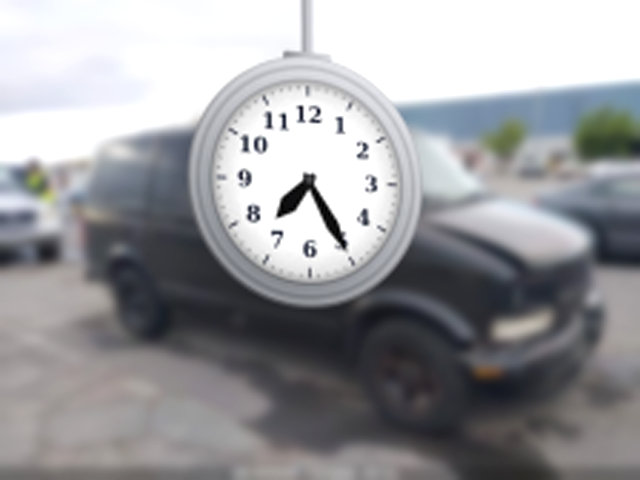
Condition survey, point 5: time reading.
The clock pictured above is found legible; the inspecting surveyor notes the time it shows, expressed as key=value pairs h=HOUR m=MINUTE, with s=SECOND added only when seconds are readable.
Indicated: h=7 m=25
